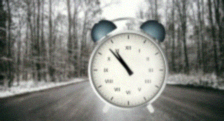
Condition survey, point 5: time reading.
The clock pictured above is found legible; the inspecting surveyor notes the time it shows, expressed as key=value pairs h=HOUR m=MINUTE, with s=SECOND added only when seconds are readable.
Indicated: h=10 m=53
